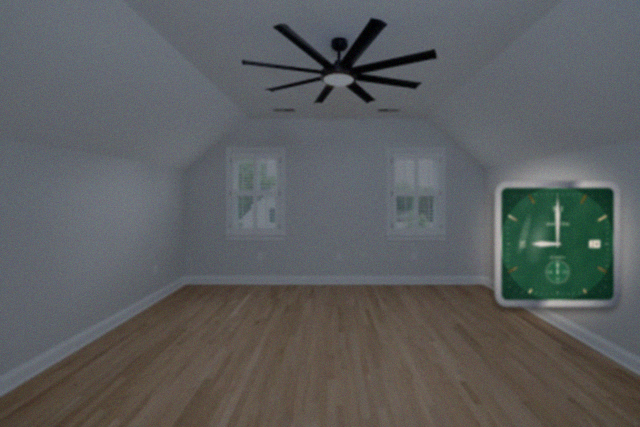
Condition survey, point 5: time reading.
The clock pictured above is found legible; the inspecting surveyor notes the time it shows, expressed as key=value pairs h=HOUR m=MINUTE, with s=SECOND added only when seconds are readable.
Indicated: h=9 m=0
